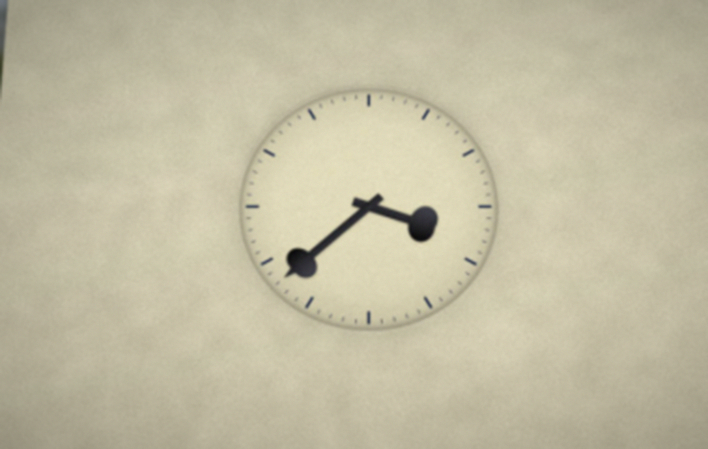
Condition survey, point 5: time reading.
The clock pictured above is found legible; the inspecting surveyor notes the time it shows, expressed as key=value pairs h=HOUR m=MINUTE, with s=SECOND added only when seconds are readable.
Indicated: h=3 m=38
